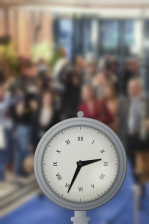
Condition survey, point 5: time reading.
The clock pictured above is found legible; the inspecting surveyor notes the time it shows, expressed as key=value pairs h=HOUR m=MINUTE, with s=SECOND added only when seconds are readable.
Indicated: h=2 m=34
